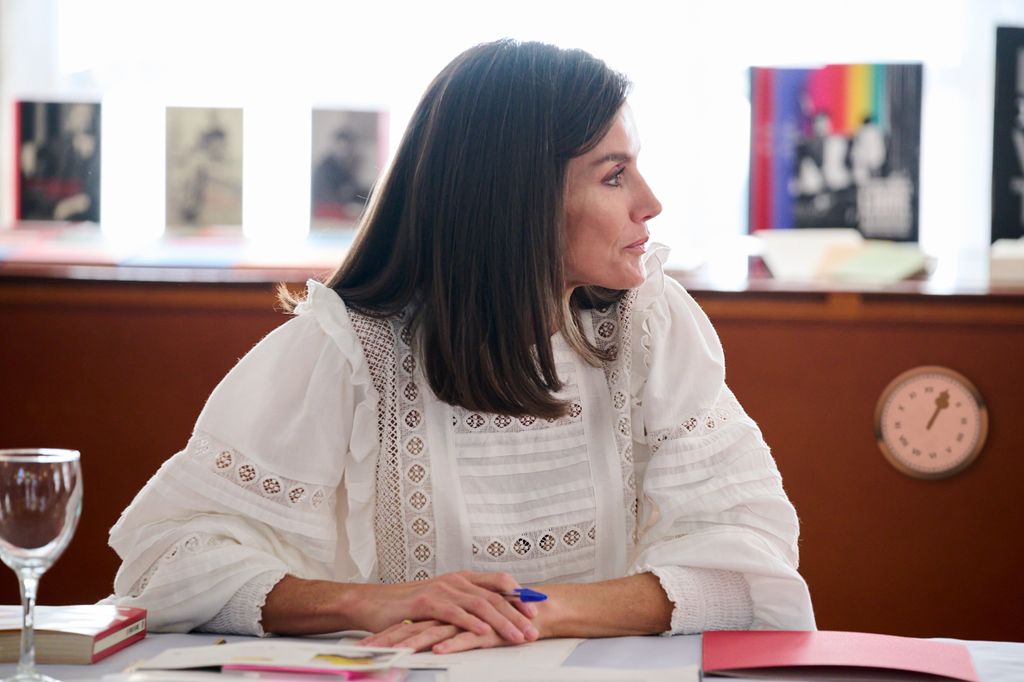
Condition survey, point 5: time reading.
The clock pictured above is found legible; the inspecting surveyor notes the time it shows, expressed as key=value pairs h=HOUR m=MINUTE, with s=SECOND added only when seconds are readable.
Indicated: h=1 m=5
